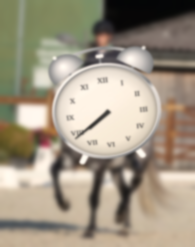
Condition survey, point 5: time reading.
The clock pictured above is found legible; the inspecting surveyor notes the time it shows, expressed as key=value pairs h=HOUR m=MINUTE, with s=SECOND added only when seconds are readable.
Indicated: h=7 m=39
